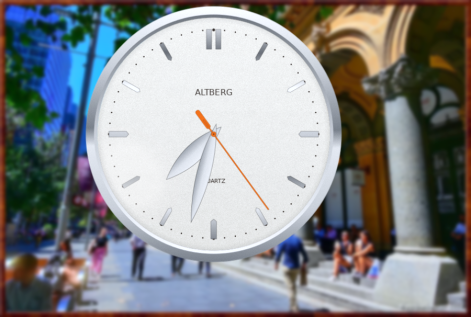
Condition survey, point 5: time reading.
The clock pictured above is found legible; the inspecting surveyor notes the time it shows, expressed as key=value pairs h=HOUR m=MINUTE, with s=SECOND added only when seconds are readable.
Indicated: h=7 m=32 s=24
